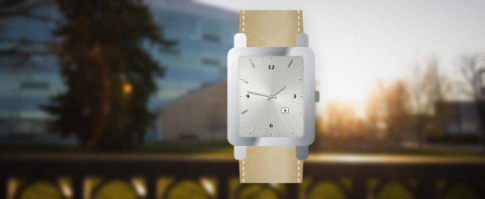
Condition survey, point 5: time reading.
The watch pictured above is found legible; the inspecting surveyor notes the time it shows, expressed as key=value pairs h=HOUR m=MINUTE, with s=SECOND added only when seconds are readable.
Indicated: h=1 m=47
